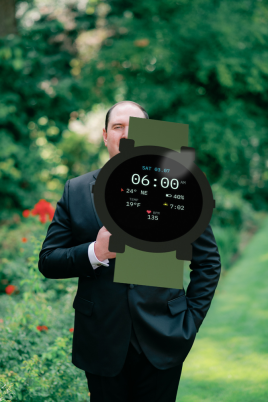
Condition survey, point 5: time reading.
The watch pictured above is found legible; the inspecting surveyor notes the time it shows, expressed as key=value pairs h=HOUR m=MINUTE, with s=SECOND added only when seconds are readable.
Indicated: h=6 m=0
